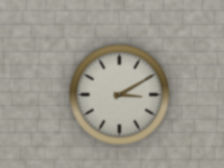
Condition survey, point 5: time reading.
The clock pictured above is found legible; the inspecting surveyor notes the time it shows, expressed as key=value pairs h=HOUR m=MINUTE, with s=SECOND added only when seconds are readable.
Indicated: h=3 m=10
